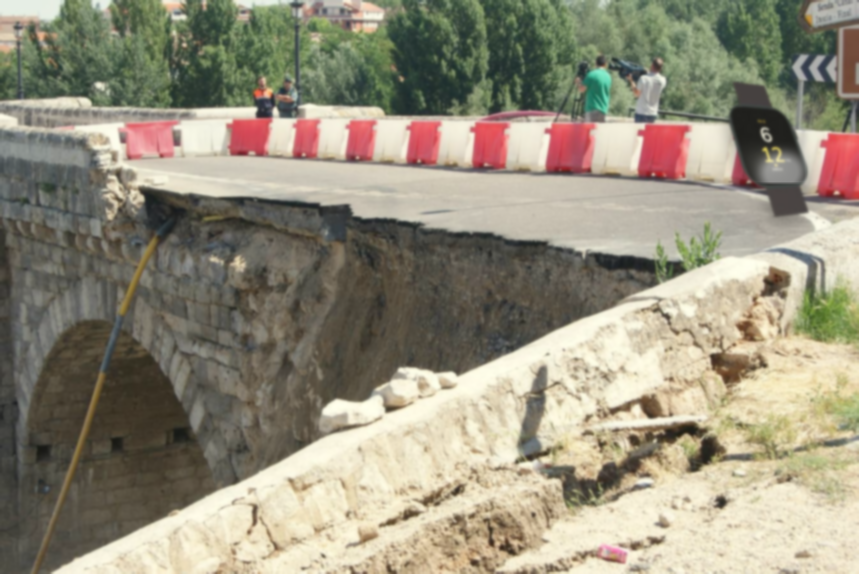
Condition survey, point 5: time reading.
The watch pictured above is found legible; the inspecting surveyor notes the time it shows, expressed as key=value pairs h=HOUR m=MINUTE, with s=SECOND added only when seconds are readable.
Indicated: h=6 m=12
